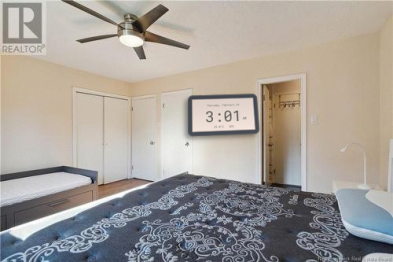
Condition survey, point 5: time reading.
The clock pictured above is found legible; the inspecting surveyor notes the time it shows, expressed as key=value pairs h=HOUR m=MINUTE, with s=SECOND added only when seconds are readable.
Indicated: h=3 m=1
